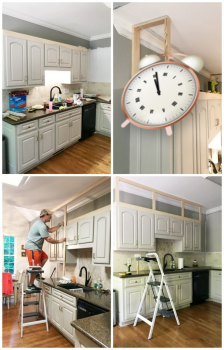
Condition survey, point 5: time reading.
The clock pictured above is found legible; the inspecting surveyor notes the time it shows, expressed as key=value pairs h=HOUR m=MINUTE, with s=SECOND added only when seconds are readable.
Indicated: h=10 m=56
